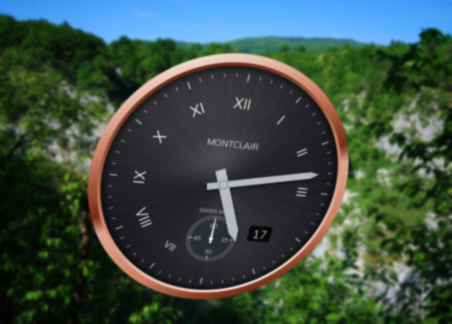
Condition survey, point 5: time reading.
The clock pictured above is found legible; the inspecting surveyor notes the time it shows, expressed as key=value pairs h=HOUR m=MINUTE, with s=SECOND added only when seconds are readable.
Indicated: h=5 m=13
